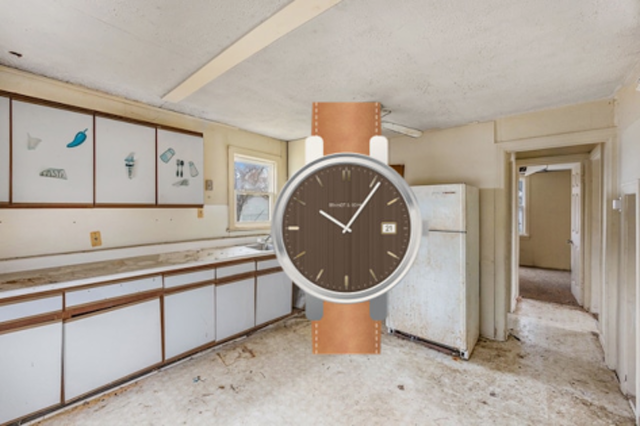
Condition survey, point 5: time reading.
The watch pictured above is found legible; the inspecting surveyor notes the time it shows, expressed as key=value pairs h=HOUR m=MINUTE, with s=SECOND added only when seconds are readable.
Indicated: h=10 m=6
